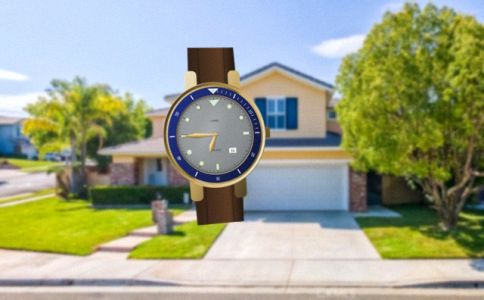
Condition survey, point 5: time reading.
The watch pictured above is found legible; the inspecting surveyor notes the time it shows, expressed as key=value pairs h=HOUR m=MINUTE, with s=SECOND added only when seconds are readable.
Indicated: h=6 m=45
